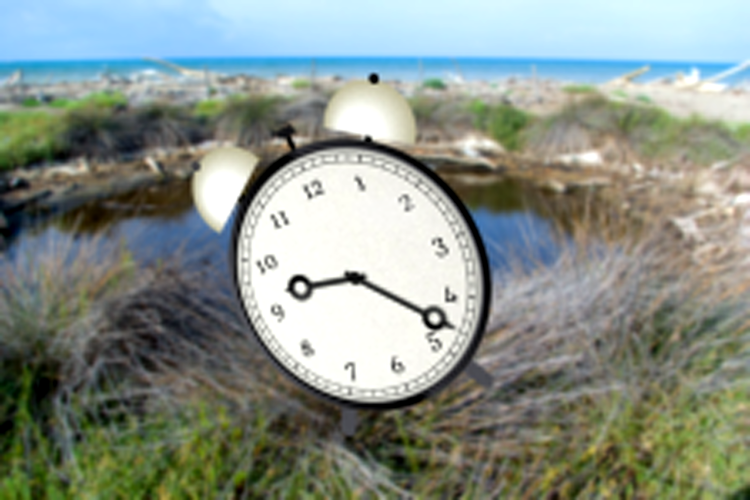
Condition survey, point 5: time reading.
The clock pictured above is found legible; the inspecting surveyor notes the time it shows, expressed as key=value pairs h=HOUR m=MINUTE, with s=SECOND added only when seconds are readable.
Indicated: h=9 m=23
